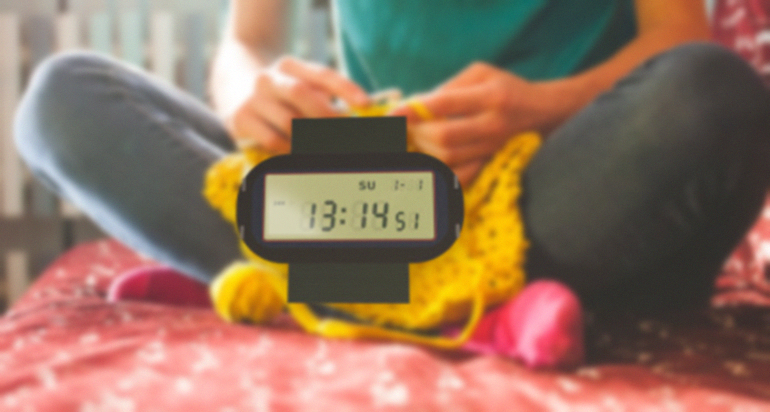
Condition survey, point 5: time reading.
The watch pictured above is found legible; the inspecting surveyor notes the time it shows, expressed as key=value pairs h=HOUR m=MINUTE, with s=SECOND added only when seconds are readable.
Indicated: h=13 m=14 s=51
